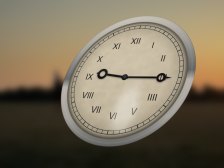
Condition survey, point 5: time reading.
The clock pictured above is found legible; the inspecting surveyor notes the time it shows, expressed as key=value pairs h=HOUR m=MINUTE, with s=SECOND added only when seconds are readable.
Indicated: h=9 m=15
